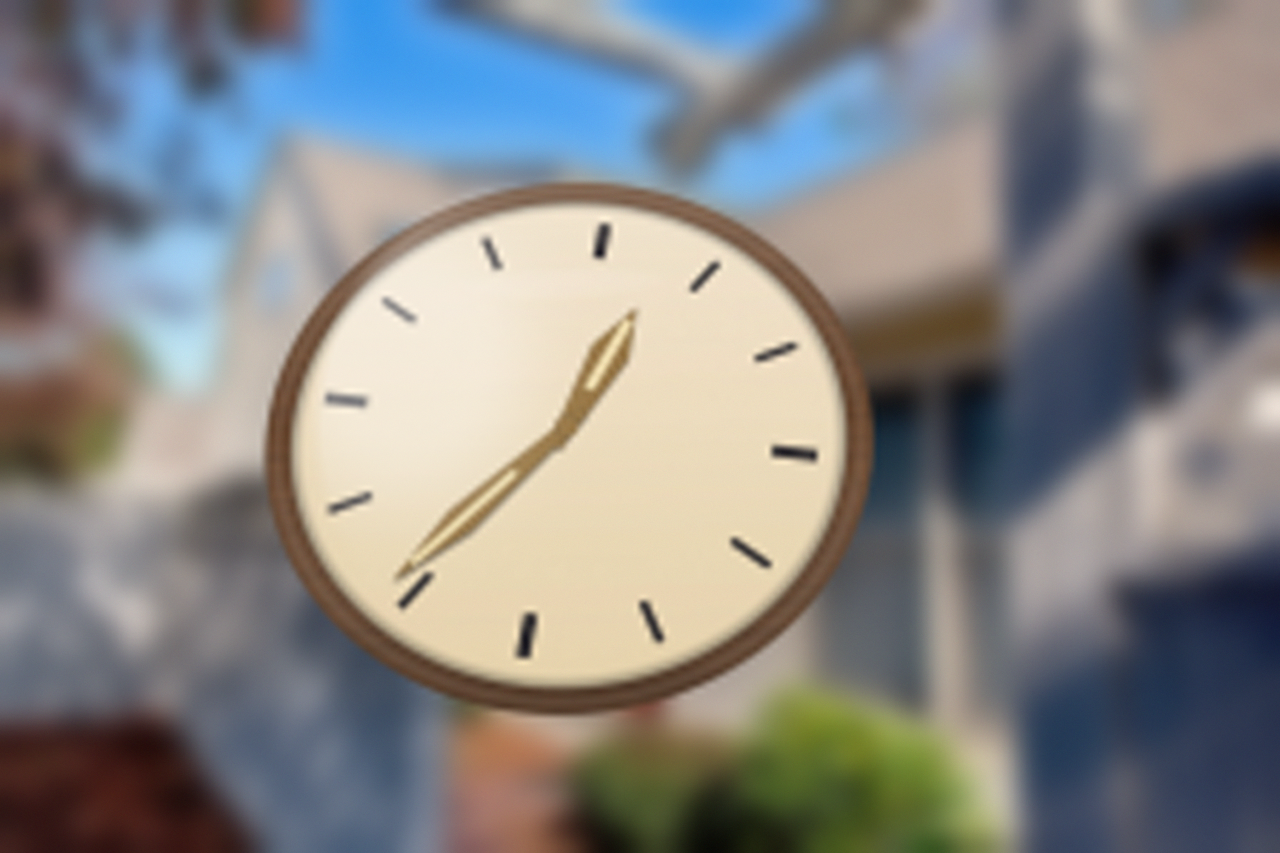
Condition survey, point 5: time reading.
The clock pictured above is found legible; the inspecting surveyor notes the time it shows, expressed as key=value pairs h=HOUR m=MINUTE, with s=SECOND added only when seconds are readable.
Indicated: h=12 m=36
